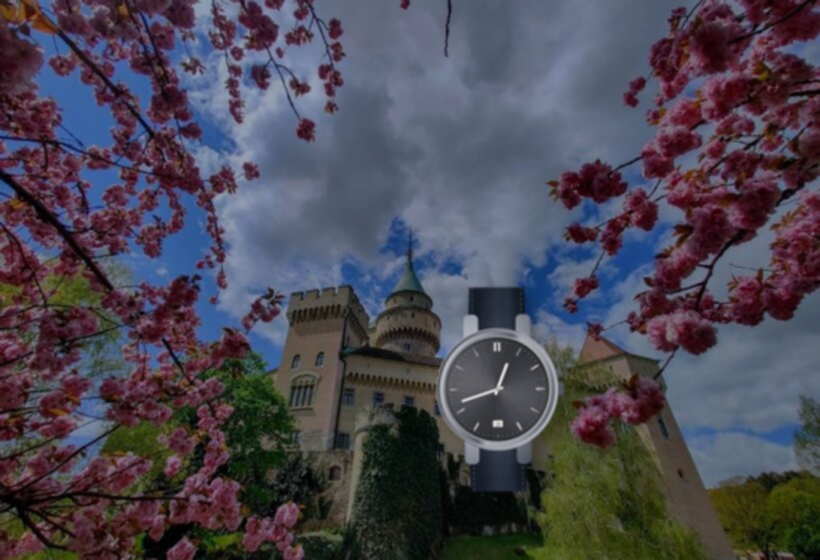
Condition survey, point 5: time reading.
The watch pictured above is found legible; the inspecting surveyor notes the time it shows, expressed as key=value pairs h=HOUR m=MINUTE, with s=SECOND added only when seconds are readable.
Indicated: h=12 m=42
